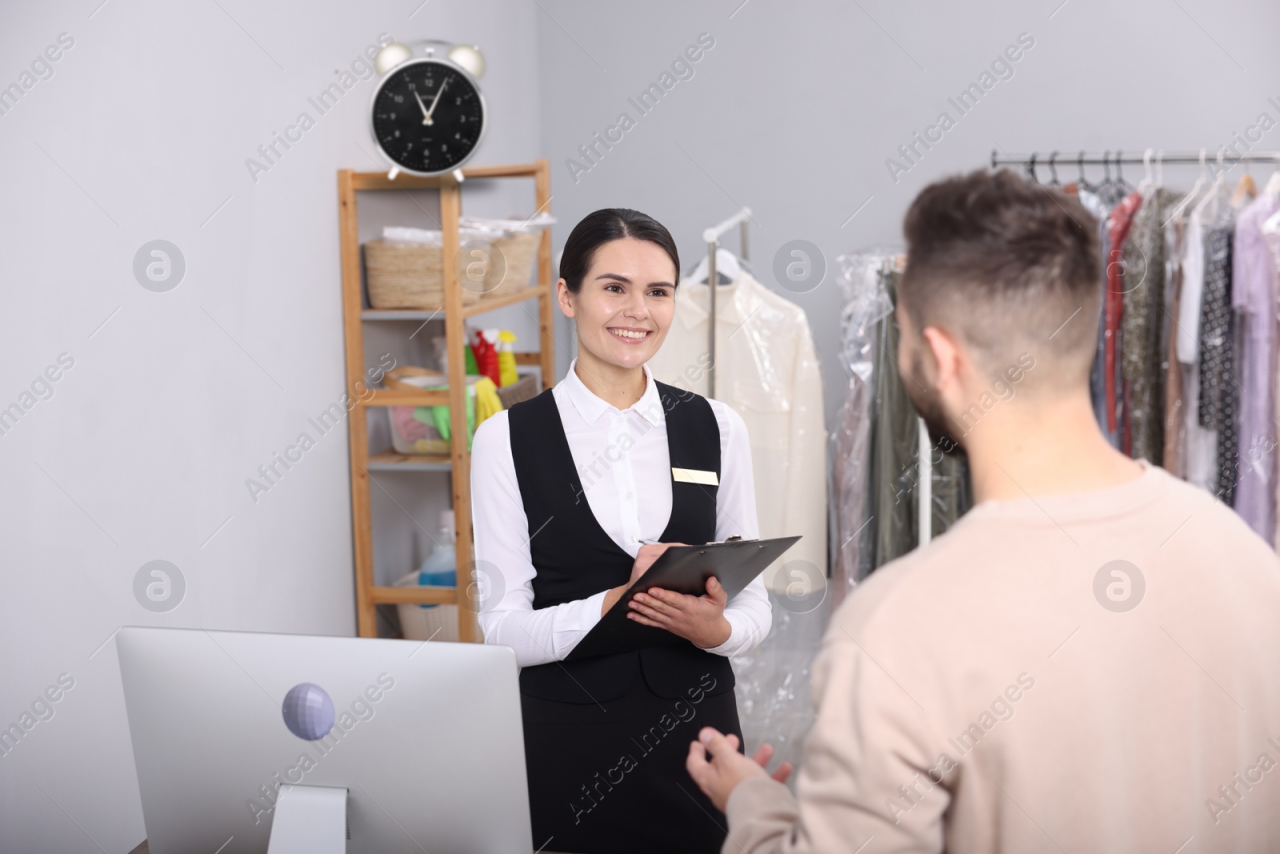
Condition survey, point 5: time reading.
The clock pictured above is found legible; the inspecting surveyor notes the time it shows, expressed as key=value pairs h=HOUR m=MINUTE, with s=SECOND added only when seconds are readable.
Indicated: h=11 m=4
